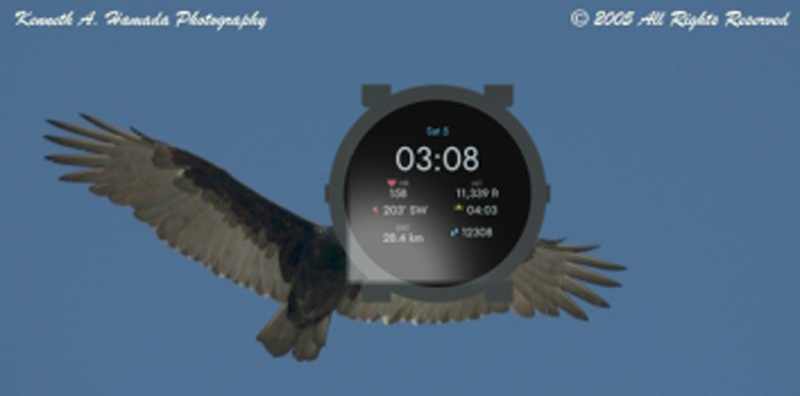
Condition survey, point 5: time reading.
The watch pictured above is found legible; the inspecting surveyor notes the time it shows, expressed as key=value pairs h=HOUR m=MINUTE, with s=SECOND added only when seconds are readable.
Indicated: h=3 m=8
